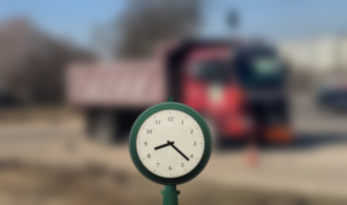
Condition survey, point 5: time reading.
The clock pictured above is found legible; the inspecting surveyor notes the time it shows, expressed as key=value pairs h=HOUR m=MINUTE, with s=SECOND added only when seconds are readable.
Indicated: h=8 m=22
